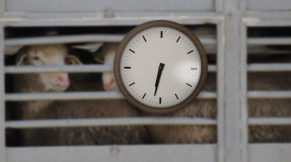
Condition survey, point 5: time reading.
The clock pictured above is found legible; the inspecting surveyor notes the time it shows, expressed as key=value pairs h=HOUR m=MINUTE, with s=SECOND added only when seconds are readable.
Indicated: h=6 m=32
